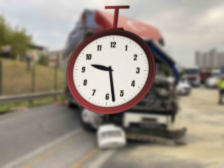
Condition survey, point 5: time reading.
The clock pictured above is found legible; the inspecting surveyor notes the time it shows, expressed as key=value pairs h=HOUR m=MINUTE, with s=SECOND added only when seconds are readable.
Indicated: h=9 m=28
